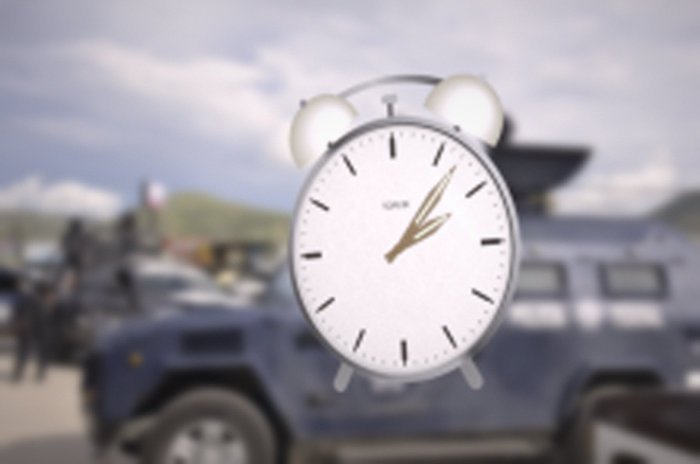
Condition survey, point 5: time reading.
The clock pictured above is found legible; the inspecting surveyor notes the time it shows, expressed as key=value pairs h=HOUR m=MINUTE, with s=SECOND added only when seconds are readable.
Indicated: h=2 m=7
